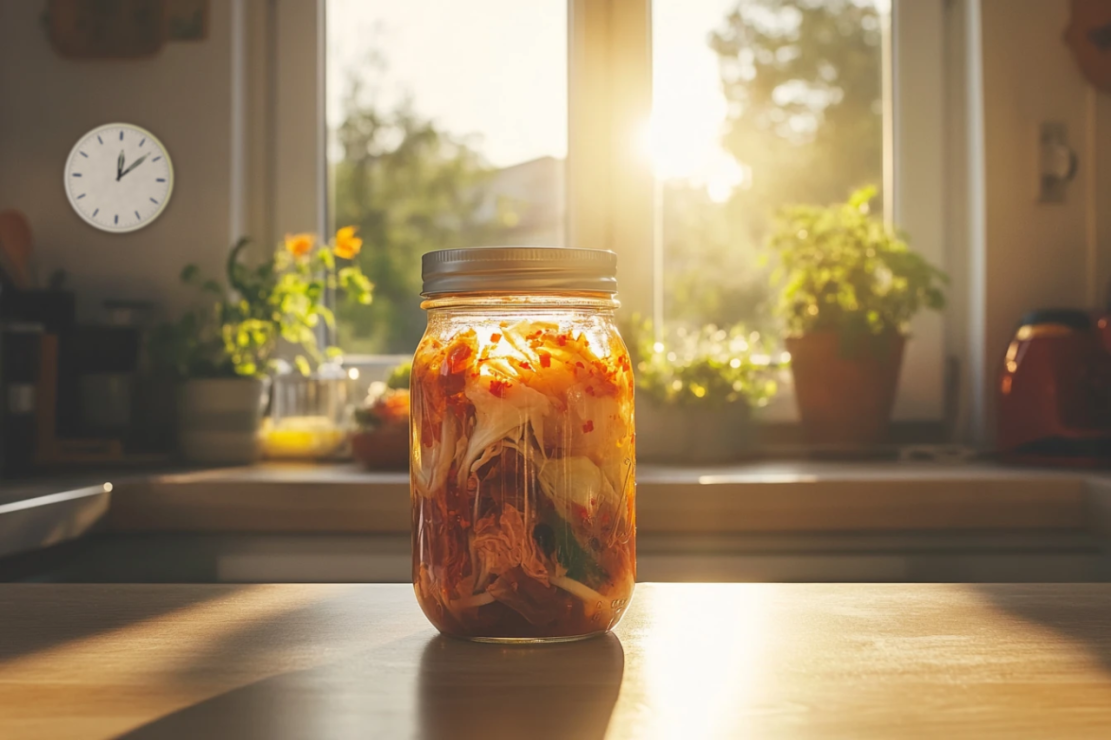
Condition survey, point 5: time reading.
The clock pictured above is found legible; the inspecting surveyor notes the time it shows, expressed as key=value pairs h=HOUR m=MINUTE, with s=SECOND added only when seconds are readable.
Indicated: h=12 m=8
